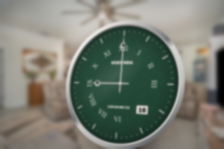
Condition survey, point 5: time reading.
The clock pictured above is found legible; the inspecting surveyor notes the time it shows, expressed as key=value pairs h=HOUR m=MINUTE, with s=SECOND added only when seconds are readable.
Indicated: h=9 m=0
